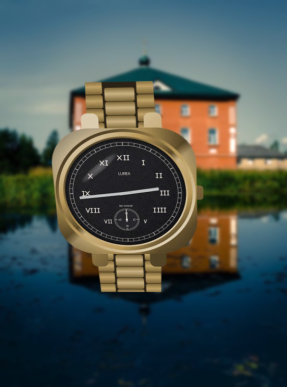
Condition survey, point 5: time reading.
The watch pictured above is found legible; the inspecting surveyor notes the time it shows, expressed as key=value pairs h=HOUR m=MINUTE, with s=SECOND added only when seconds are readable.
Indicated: h=2 m=44
